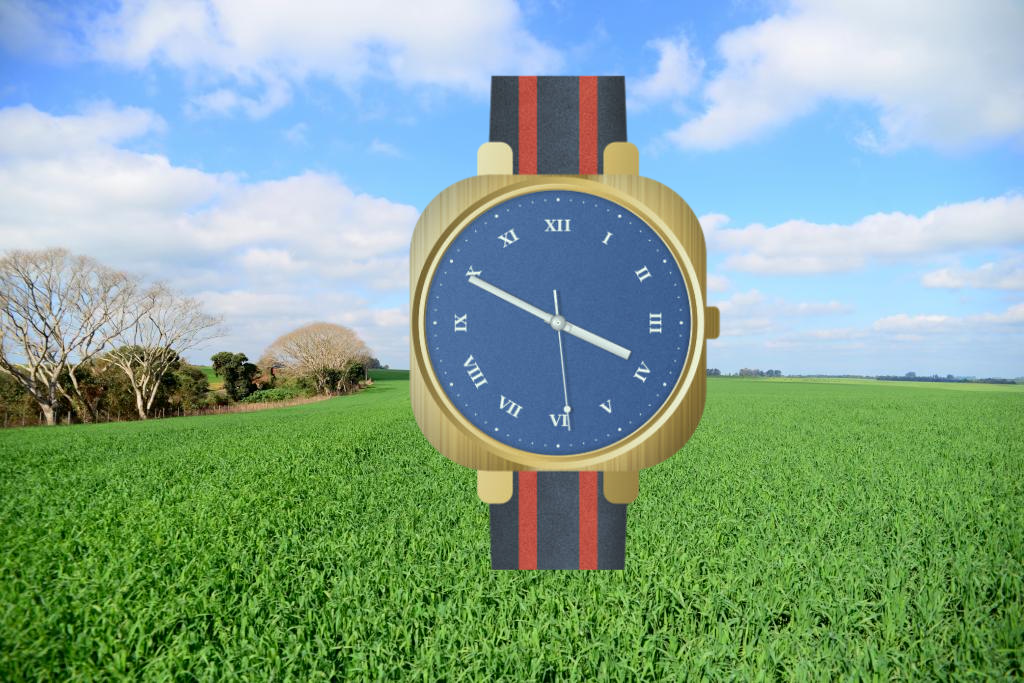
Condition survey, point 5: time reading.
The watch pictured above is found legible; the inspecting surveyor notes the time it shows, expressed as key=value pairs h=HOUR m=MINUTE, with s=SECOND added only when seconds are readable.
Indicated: h=3 m=49 s=29
